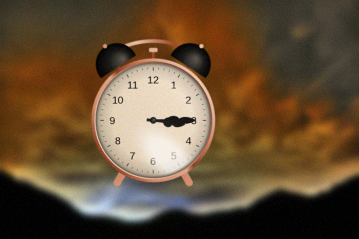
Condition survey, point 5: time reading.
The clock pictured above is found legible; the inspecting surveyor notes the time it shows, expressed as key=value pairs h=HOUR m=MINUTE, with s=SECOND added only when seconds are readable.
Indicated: h=3 m=15
